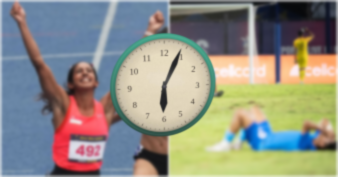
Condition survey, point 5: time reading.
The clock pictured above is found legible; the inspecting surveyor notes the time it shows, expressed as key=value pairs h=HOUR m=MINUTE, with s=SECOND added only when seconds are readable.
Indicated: h=6 m=4
